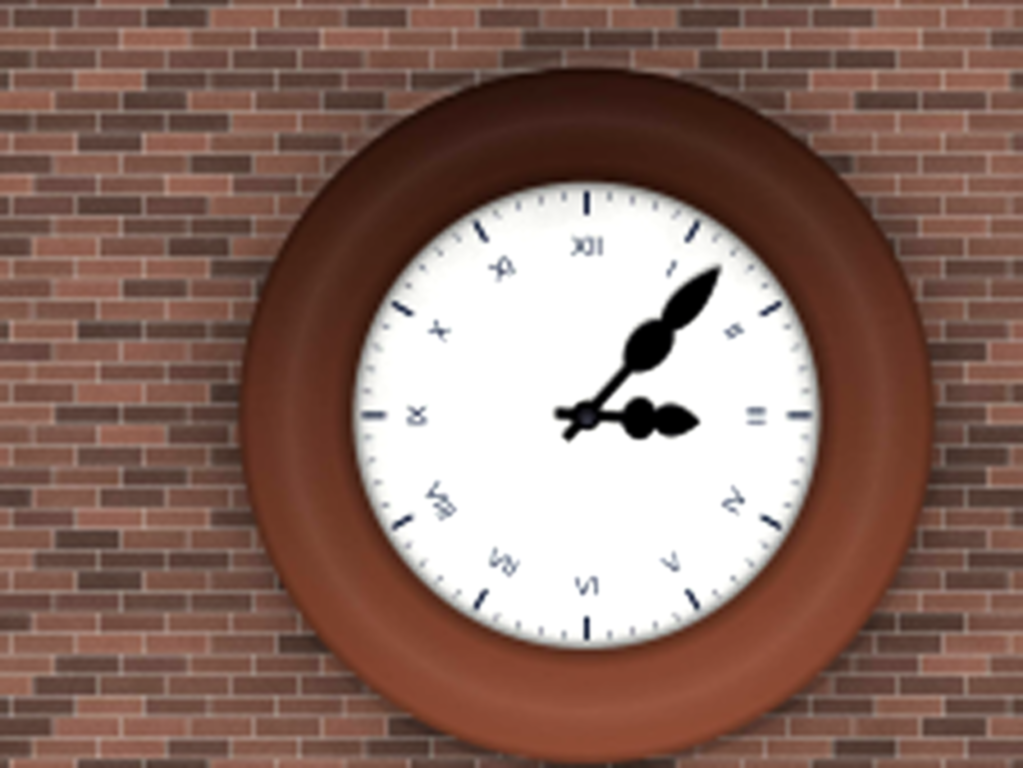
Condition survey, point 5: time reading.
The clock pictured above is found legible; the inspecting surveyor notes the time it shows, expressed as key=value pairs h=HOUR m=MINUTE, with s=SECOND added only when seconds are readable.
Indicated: h=3 m=7
